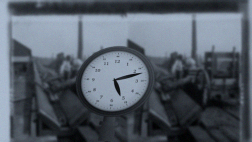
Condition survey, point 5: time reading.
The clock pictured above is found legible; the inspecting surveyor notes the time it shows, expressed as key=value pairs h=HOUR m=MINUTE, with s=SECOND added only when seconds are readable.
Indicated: h=5 m=12
